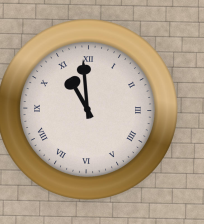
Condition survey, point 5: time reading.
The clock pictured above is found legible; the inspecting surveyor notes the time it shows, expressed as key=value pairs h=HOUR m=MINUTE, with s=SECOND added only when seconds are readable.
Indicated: h=10 m=59
